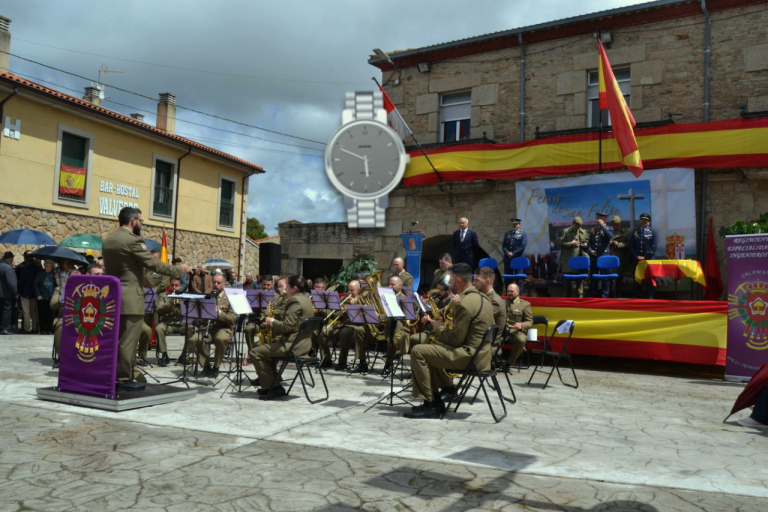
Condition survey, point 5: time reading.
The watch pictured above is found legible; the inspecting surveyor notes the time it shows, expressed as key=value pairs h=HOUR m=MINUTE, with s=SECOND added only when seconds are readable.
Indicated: h=5 m=49
